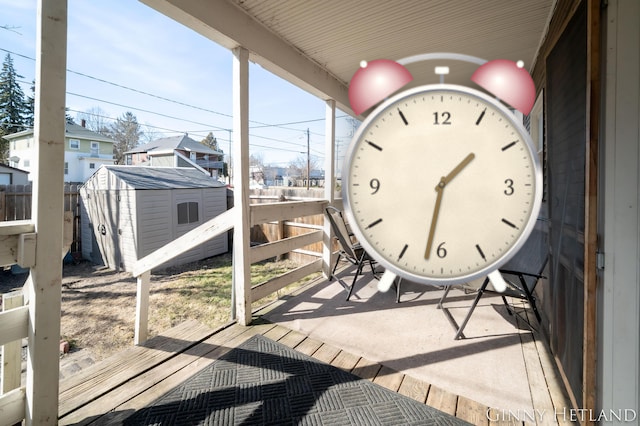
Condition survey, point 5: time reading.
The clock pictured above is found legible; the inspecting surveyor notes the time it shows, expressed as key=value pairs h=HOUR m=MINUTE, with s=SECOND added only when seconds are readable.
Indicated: h=1 m=32
